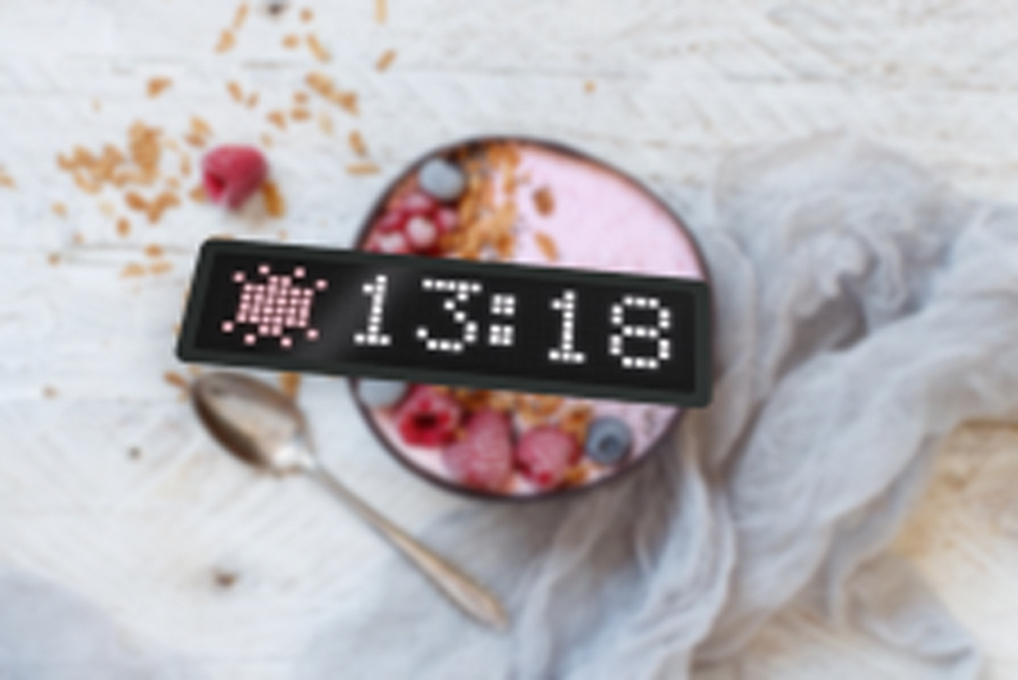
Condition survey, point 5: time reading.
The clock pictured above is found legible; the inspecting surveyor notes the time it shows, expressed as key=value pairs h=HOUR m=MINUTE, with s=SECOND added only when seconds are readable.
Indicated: h=13 m=18
